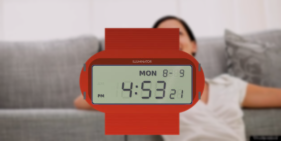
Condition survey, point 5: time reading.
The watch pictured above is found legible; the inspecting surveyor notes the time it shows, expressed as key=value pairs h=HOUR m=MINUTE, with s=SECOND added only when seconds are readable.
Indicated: h=4 m=53 s=21
